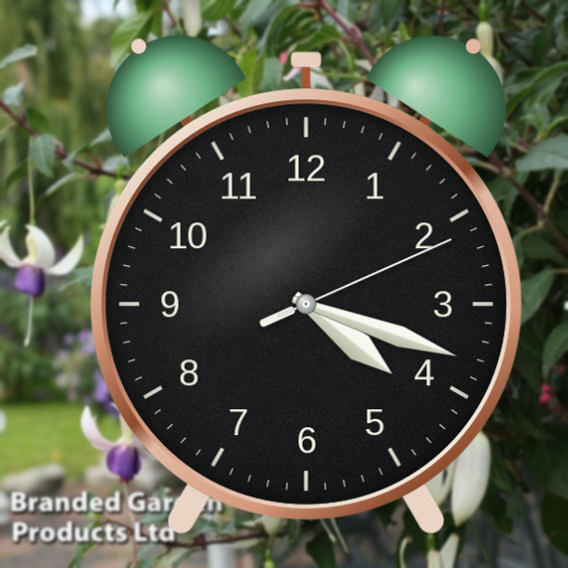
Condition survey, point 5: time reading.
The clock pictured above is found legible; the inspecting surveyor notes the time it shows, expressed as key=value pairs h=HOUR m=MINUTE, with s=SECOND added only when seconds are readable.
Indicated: h=4 m=18 s=11
